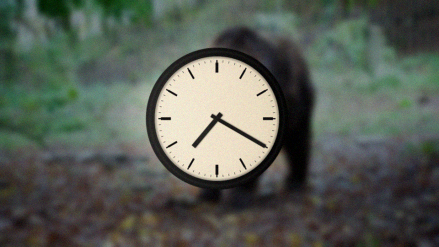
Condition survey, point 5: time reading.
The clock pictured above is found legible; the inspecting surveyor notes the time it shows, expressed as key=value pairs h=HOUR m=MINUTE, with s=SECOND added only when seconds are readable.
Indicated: h=7 m=20
